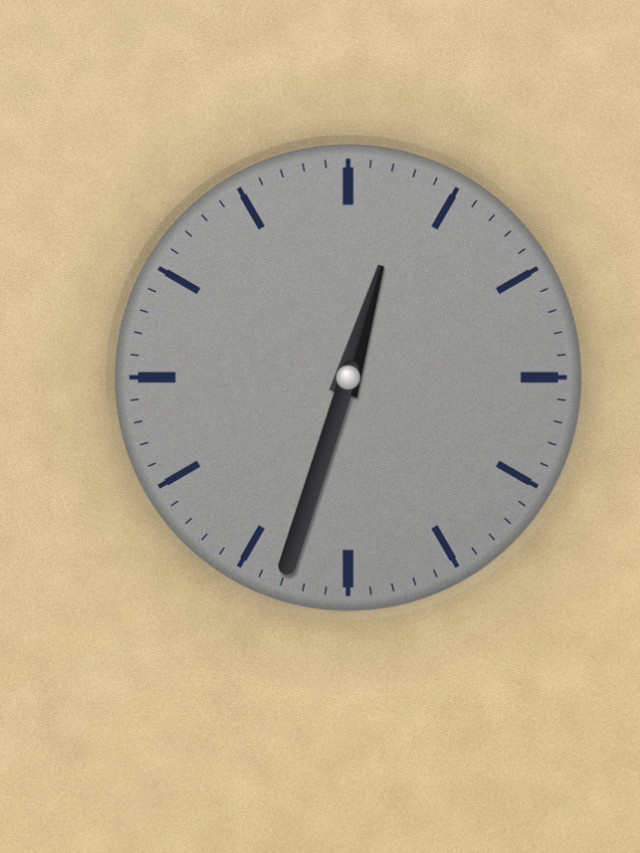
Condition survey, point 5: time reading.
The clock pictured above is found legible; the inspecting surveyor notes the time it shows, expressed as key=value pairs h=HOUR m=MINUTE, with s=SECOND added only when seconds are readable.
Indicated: h=12 m=33
